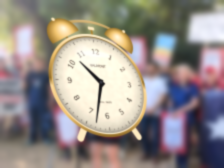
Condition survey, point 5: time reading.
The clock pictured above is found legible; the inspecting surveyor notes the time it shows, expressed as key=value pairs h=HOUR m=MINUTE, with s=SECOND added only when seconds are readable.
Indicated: h=10 m=33
